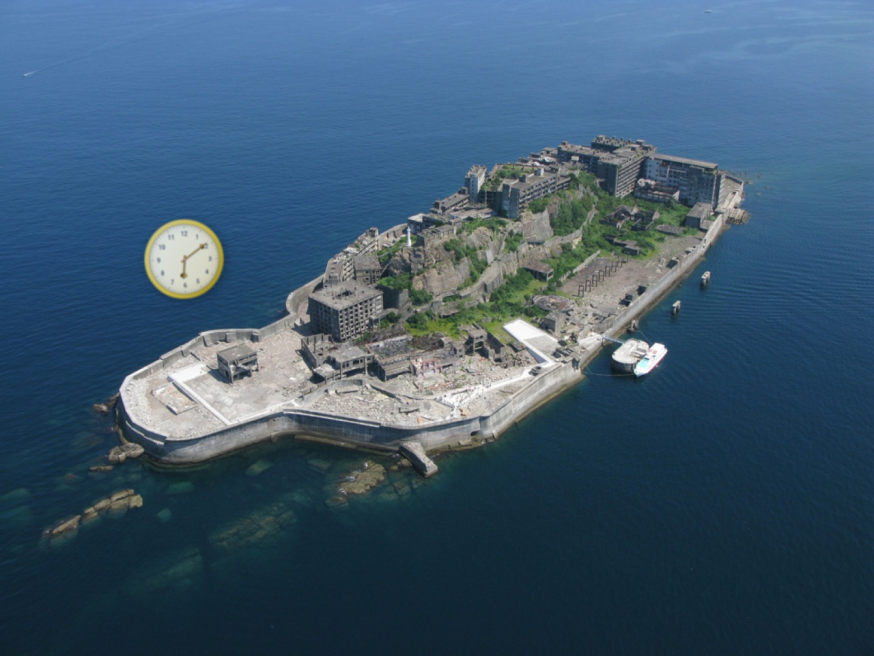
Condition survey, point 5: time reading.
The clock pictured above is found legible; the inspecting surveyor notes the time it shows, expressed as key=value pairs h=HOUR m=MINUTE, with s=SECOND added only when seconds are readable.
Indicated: h=6 m=9
